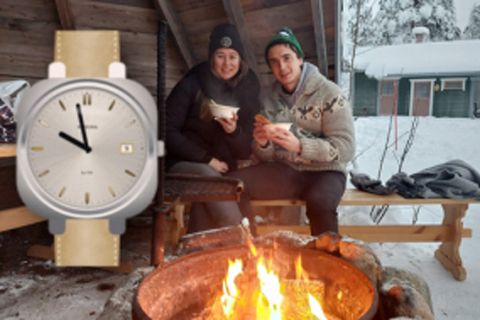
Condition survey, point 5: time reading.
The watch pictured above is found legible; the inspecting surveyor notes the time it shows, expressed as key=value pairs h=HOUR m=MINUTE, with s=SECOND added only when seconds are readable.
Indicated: h=9 m=58
